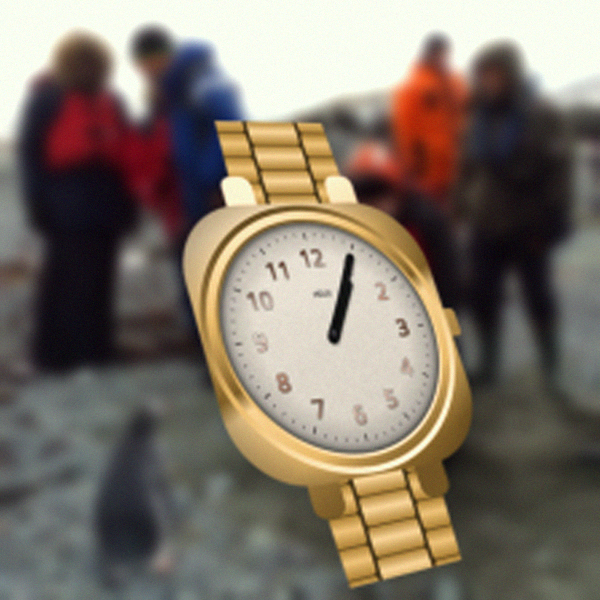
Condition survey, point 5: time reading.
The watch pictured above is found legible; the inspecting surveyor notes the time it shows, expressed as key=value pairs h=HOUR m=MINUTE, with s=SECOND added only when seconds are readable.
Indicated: h=1 m=5
